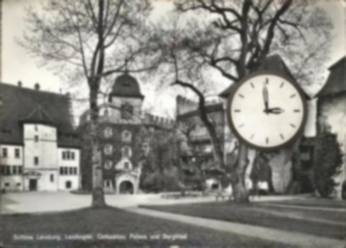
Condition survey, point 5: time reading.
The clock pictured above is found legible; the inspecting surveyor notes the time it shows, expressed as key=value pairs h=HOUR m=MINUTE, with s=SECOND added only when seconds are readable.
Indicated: h=2 m=59
